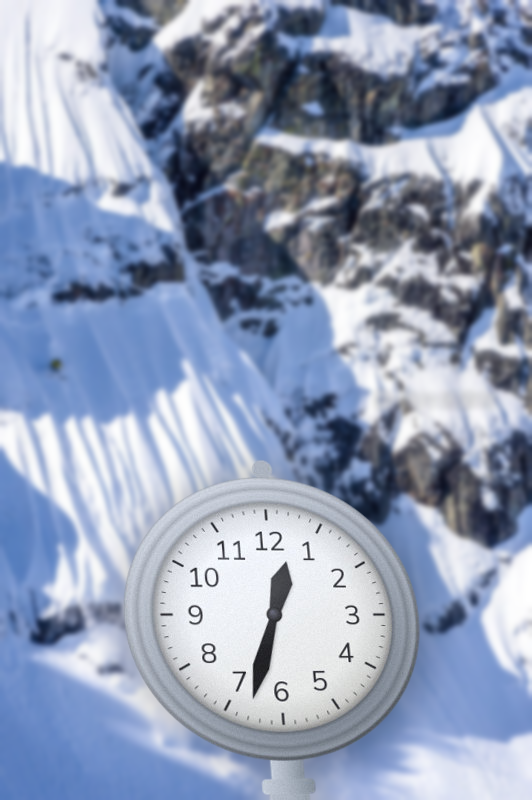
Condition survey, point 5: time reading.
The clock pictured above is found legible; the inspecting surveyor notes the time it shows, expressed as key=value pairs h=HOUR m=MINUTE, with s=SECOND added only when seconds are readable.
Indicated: h=12 m=33
